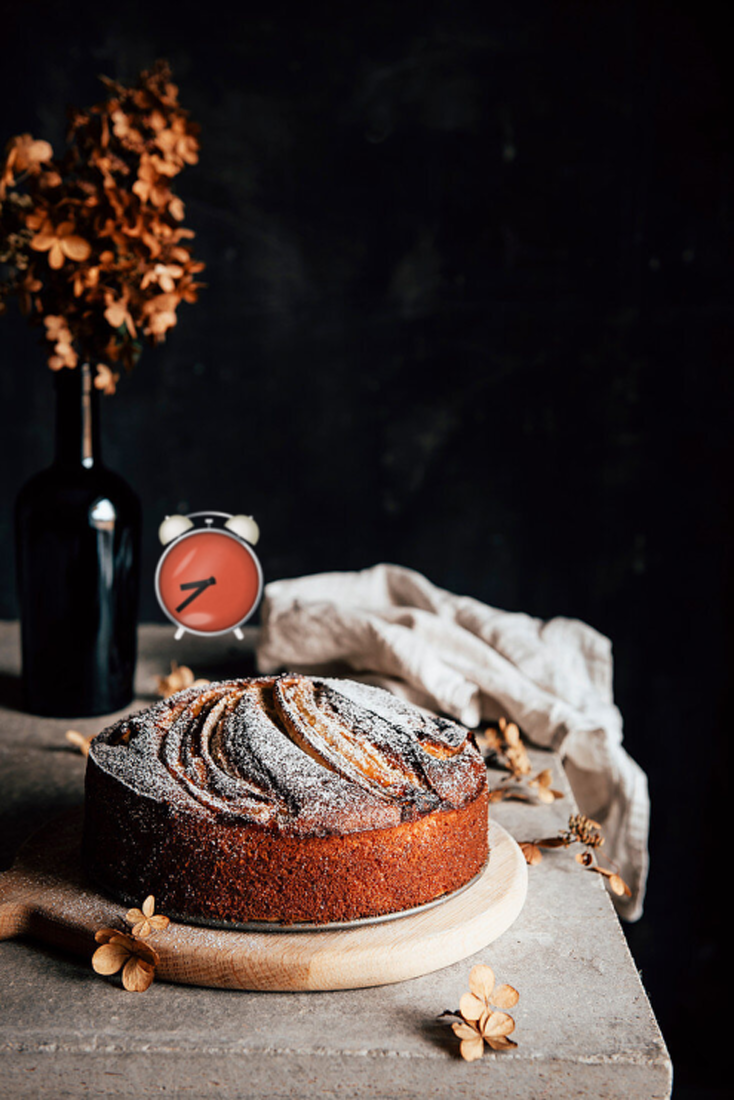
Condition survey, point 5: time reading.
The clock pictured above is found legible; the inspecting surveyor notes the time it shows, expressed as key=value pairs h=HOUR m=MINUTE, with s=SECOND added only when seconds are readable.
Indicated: h=8 m=38
